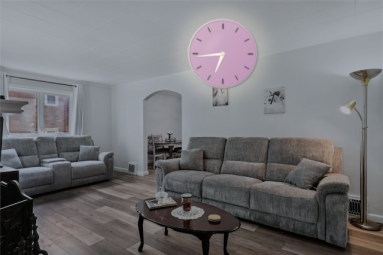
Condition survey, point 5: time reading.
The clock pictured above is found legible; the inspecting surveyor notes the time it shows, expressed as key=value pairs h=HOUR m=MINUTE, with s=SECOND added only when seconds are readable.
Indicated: h=6 m=44
